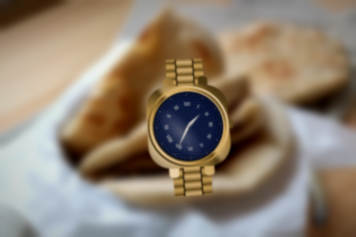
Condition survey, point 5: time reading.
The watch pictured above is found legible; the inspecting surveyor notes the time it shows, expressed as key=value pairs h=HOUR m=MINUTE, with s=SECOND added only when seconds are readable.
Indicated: h=1 m=35
